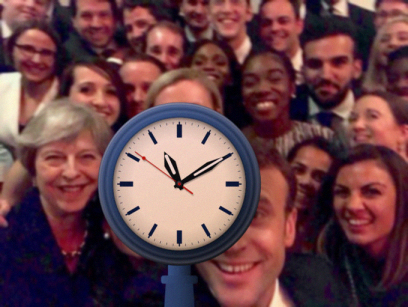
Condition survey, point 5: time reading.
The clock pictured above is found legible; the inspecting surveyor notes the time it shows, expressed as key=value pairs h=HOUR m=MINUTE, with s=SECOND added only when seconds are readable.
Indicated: h=11 m=9 s=51
